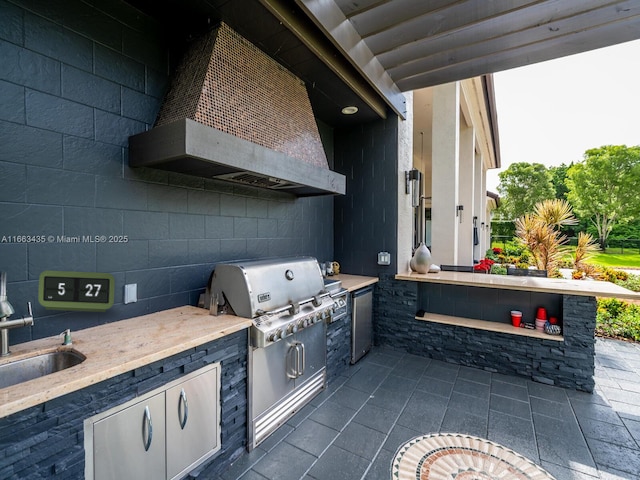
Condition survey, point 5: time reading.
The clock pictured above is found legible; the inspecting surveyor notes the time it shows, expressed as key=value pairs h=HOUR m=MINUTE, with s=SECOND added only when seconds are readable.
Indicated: h=5 m=27
